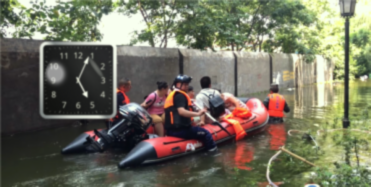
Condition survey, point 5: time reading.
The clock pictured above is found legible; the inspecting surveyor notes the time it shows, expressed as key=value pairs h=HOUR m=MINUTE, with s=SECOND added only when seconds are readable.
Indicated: h=5 m=4
